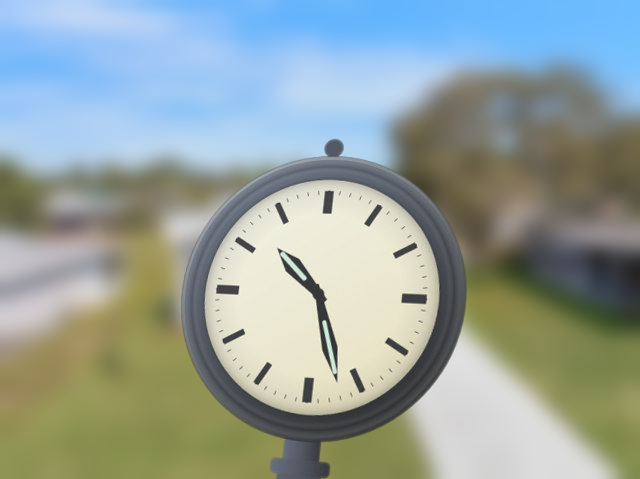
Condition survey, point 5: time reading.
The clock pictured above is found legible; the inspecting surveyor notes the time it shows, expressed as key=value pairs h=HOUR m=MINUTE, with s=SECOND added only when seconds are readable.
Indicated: h=10 m=27
